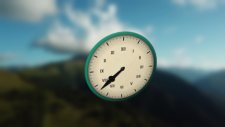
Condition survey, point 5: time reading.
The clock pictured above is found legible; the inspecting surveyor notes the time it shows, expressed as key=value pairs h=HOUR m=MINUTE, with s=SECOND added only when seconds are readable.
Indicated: h=7 m=38
